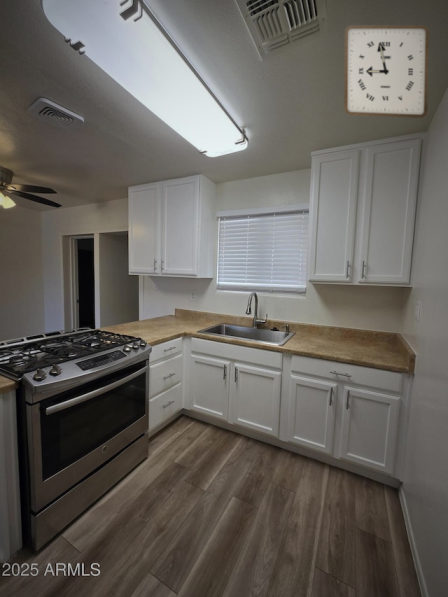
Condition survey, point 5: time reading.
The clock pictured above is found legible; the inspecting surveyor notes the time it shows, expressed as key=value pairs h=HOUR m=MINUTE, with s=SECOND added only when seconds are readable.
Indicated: h=8 m=58
